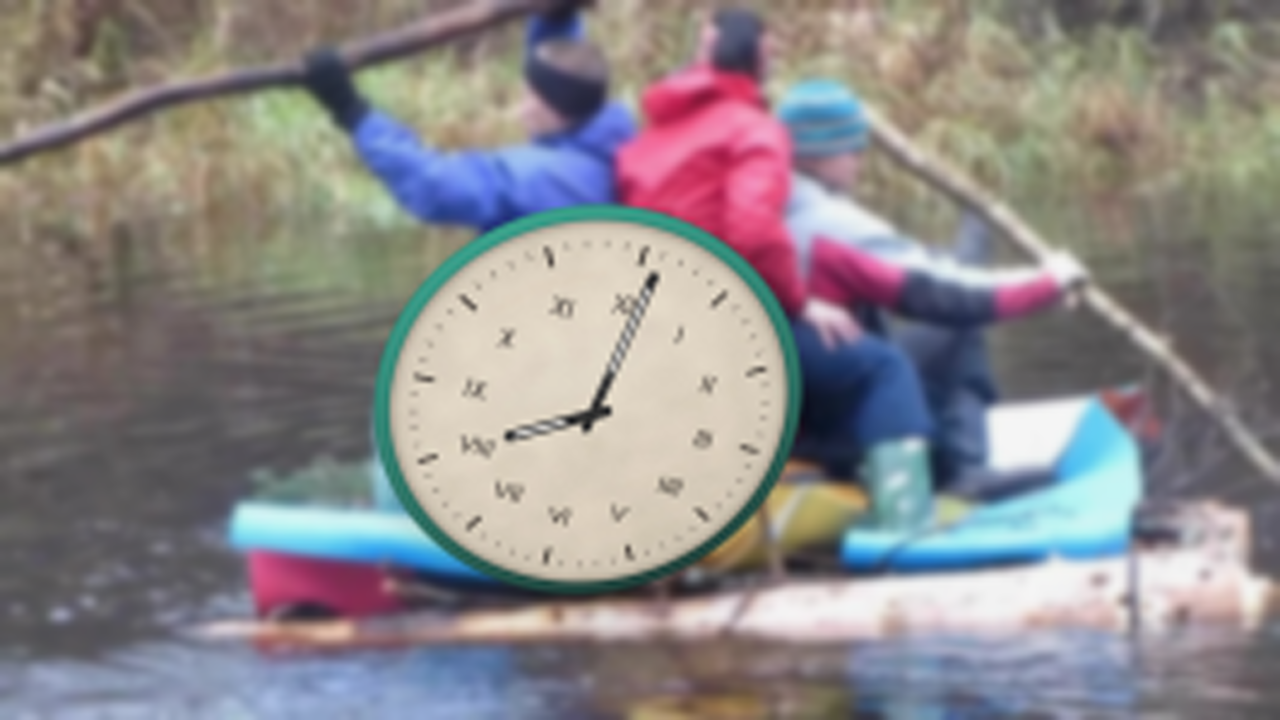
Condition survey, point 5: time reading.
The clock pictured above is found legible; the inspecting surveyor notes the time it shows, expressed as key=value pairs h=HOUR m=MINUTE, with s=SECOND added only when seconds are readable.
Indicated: h=8 m=1
